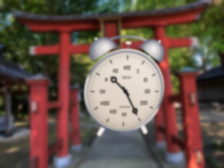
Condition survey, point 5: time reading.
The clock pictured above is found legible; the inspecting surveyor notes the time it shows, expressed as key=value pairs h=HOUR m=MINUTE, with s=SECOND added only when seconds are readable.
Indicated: h=10 m=25
